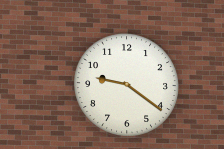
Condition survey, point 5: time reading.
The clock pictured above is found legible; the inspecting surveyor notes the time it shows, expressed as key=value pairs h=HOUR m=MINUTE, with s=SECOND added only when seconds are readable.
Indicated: h=9 m=21
